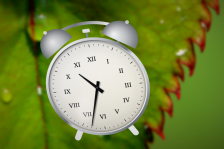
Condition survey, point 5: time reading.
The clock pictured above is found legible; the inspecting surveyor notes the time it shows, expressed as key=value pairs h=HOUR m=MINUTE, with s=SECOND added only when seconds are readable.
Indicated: h=10 m=33
